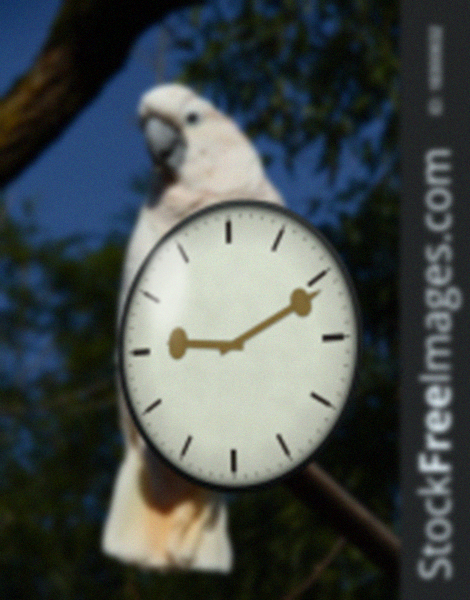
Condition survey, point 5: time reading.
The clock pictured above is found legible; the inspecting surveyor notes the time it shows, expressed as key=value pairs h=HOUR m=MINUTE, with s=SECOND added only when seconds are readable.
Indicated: h=9 m=11
